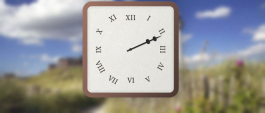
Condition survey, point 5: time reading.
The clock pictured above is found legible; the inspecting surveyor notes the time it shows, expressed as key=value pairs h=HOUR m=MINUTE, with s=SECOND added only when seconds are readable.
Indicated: h=2 m=11
